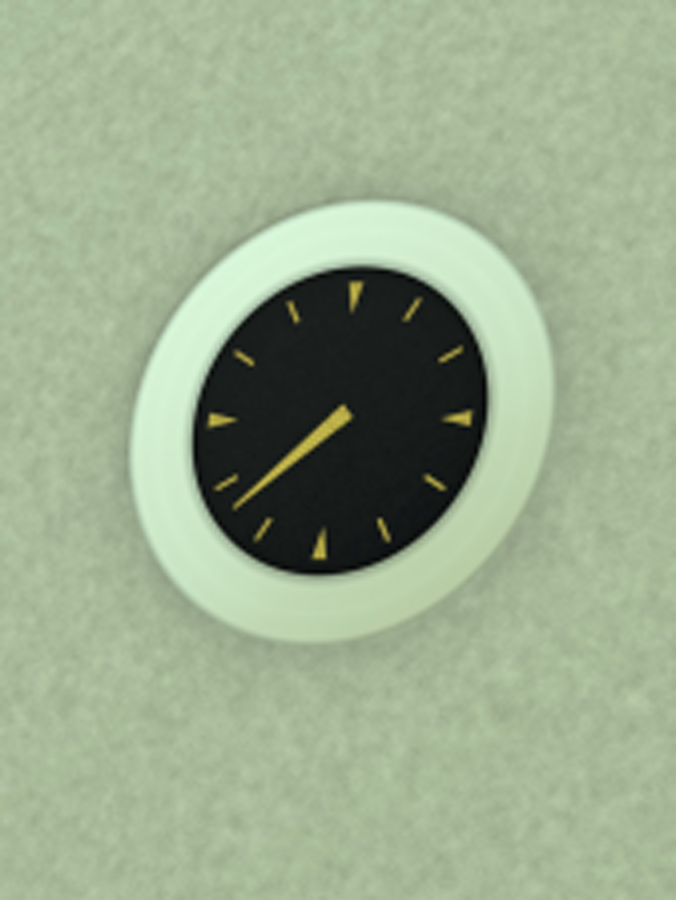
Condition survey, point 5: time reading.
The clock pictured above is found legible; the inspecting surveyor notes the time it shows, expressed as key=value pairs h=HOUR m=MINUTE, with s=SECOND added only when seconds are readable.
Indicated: h=7 m=38
